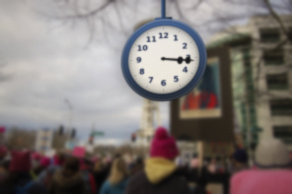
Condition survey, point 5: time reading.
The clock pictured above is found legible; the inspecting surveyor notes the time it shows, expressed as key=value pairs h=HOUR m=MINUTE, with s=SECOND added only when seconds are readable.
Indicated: h=3 m=16
